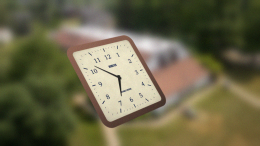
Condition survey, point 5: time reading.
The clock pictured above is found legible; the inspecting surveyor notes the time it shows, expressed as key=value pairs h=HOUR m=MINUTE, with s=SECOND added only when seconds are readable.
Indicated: h=6 m=52
